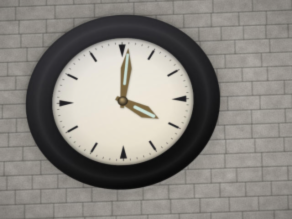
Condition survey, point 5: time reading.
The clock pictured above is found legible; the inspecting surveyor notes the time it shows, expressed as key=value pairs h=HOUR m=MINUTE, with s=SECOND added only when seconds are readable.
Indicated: h=4 m=1
